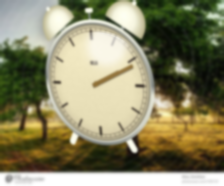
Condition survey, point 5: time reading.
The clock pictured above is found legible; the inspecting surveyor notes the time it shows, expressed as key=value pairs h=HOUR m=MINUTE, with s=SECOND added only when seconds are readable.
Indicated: h=2 m=11
